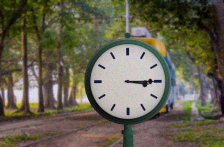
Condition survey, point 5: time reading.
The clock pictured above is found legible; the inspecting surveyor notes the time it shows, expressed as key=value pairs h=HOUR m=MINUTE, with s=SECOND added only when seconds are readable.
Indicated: h=3 m=15
